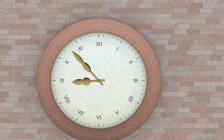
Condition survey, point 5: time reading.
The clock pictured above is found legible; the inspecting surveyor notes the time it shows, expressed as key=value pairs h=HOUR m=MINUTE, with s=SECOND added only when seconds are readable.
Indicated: h=8 m=53
